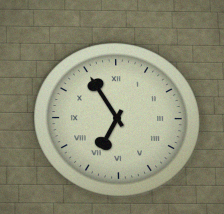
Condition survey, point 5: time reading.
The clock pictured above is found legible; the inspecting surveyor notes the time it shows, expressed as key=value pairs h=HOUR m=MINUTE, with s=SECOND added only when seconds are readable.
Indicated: h=6 m=55
